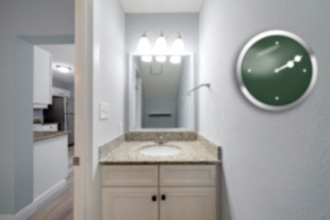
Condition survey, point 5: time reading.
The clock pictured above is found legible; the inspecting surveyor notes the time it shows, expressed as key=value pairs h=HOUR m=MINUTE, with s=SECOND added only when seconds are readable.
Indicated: h=2 m=10
